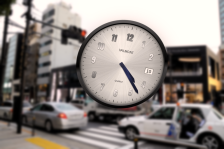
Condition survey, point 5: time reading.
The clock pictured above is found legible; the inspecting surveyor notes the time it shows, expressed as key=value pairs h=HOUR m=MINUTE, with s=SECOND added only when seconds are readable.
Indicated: h=4 m=23
